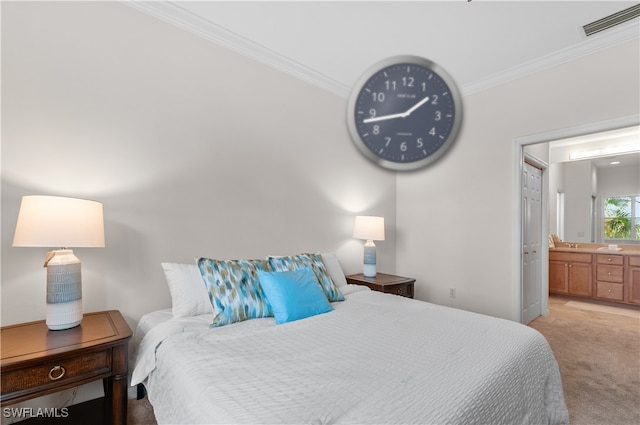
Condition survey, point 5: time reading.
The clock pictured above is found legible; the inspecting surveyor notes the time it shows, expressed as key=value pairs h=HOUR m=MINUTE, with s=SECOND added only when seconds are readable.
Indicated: h=1 m=43
